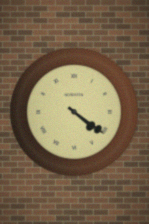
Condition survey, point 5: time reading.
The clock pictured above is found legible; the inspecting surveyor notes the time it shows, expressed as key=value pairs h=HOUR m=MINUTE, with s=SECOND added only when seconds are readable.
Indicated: h=4 m=21
